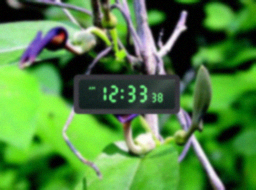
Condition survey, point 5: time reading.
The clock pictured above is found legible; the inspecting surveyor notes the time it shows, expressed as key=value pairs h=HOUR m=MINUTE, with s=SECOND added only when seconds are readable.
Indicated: h=12 m=33
